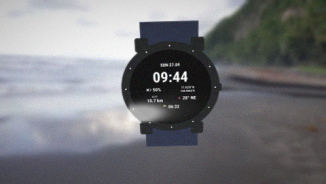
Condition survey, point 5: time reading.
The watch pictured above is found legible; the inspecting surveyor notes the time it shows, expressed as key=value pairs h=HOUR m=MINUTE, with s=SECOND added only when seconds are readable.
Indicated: h=9 m=44
